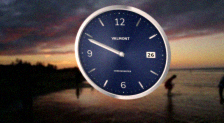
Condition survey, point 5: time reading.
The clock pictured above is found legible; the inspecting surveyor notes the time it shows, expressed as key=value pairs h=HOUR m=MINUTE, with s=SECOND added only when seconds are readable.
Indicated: h=9 m=49
